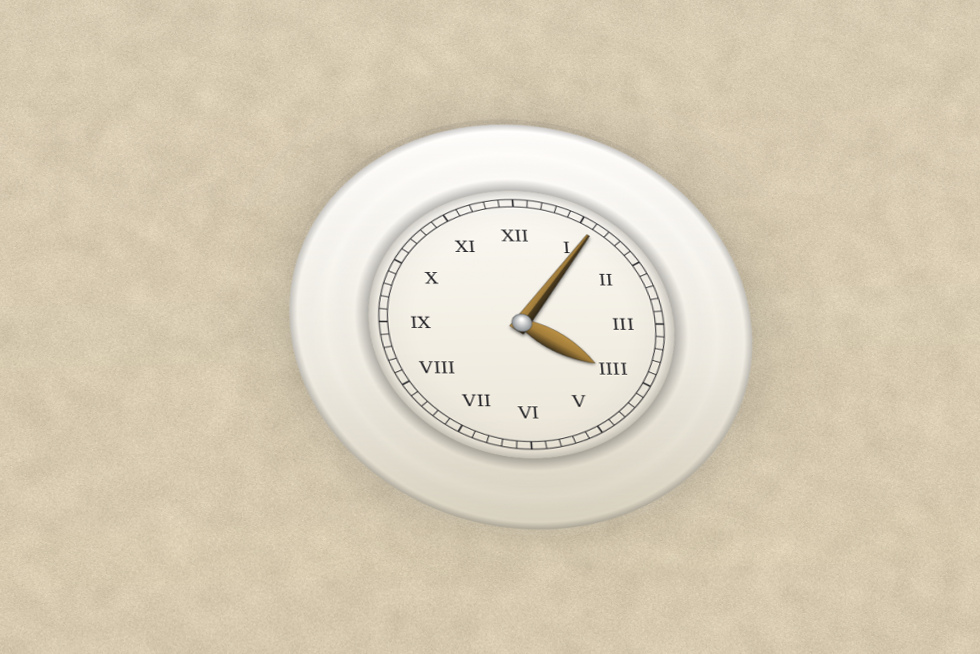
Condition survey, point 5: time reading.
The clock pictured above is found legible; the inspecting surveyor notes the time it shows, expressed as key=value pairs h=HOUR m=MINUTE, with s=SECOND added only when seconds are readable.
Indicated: h=4 m=6
